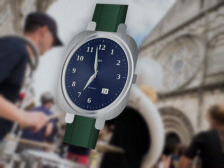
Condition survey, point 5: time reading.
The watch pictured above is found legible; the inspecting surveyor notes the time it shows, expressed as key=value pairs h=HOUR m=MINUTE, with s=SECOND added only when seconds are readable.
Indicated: h=6 m=58
